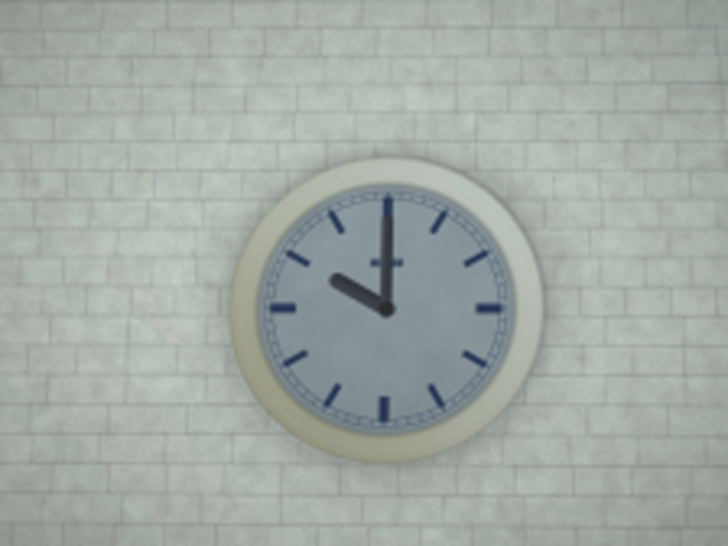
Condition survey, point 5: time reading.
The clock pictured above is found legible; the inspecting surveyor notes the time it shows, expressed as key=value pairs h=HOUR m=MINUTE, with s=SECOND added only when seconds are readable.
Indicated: h=10 m=0
